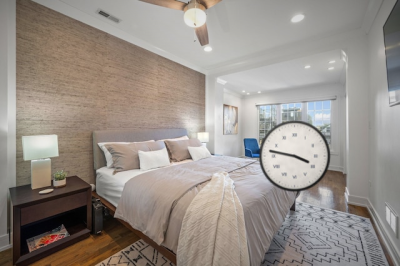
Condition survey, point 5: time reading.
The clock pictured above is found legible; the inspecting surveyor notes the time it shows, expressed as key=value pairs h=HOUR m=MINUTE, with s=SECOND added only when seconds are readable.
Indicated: h=3 m=47
